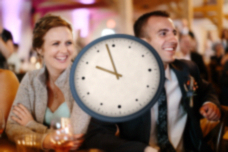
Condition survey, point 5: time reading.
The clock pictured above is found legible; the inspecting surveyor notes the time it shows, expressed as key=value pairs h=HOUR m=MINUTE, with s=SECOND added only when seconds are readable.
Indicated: h=9 m=58
